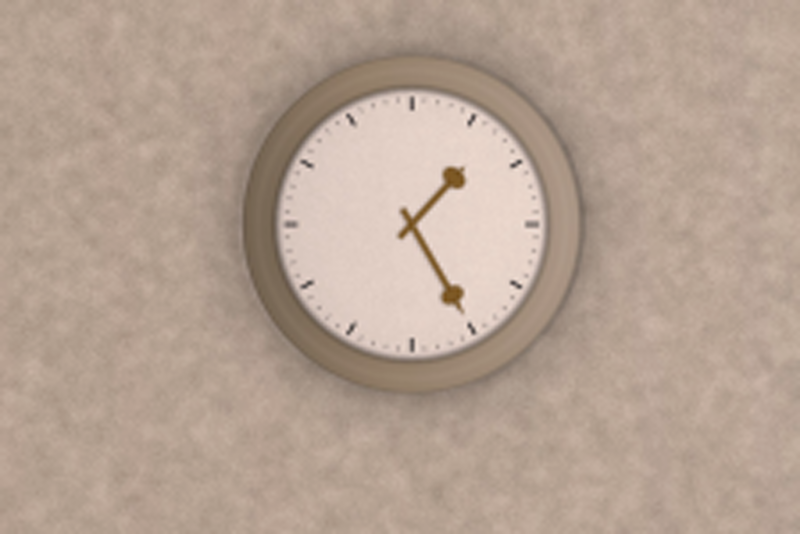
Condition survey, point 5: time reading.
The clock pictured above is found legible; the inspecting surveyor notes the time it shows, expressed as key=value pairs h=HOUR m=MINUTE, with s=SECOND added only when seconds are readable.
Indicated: h=1 m=25
